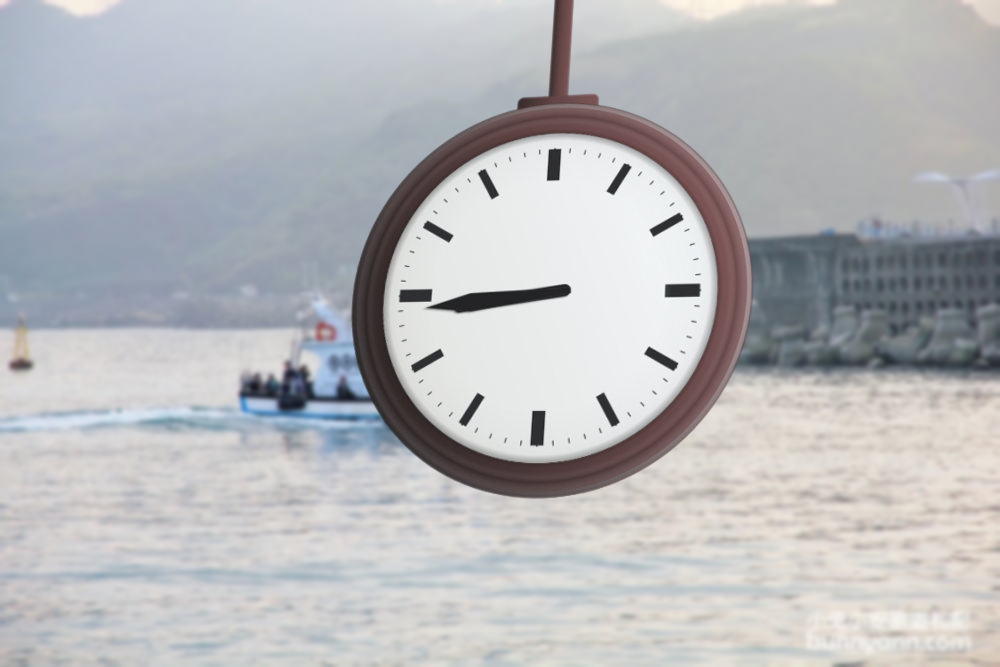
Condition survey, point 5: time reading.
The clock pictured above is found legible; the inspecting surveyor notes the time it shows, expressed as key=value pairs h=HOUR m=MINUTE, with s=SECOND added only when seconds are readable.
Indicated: h=8 m=44
